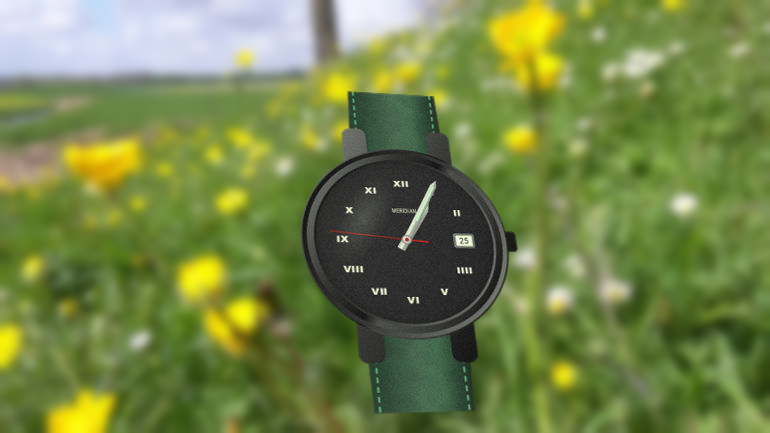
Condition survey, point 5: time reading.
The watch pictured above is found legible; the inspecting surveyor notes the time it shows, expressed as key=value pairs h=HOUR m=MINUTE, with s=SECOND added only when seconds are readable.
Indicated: h=1 m=4 s=46
